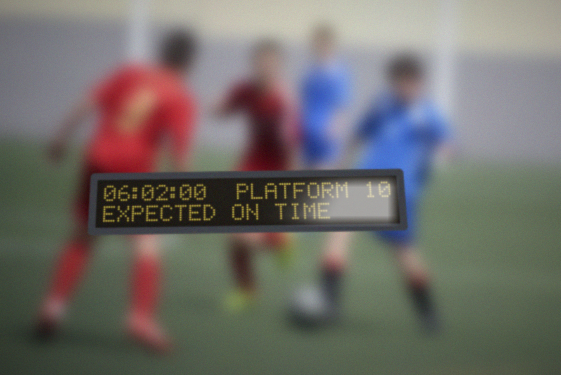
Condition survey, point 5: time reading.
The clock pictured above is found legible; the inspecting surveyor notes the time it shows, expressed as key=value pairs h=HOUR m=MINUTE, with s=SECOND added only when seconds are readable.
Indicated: h=6 m=2 s=0
